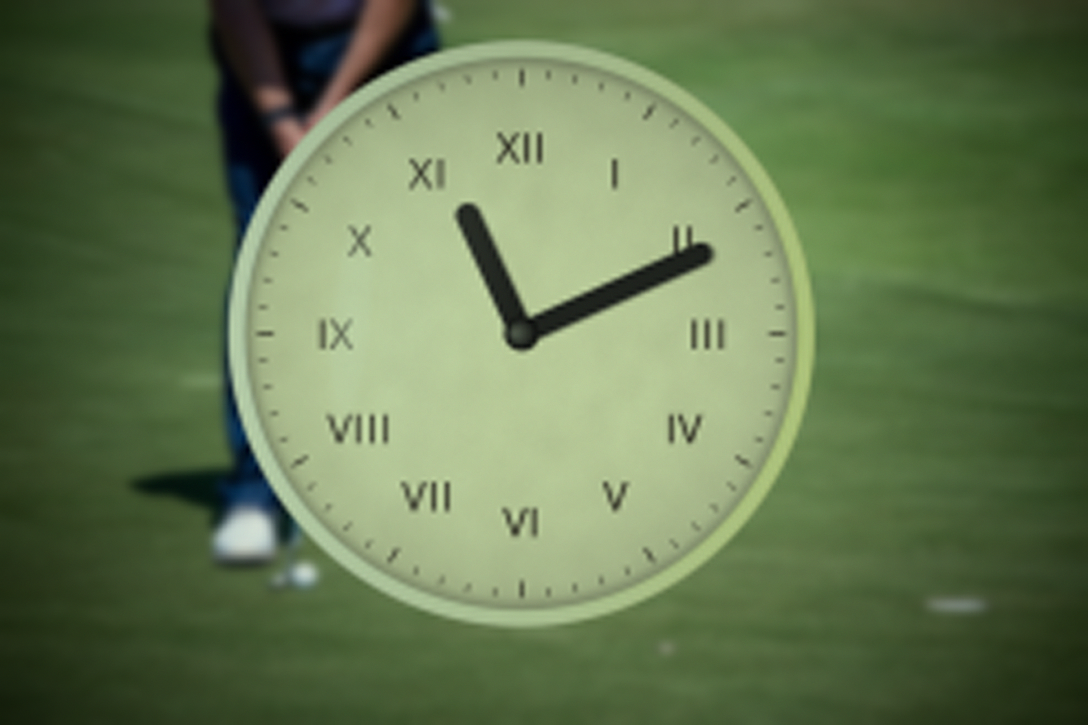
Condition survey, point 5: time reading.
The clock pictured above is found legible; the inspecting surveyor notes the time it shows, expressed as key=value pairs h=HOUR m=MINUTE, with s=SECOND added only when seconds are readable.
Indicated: h=11 m=11
